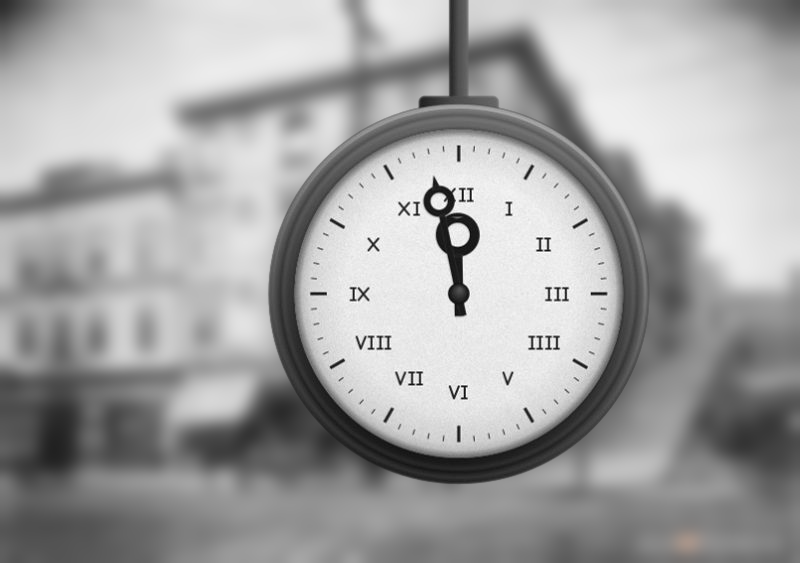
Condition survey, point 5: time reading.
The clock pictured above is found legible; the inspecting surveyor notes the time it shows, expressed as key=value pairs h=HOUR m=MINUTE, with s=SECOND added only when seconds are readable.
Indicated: h=11 m=58
